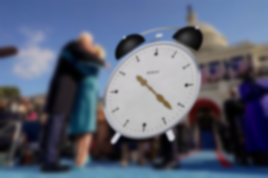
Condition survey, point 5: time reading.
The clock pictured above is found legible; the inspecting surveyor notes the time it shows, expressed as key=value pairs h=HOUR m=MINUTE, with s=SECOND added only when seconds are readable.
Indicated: h=10 m=22
